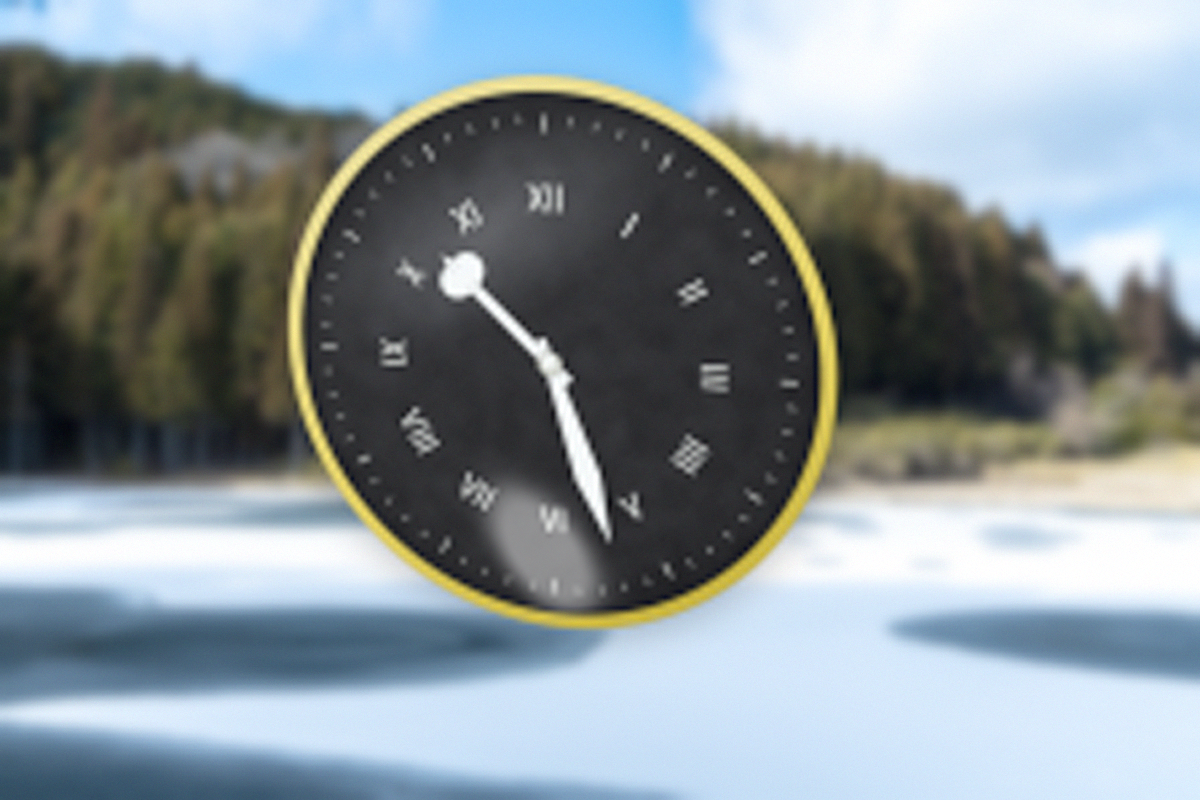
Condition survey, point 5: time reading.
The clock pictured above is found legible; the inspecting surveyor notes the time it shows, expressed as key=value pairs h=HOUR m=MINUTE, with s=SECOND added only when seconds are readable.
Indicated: h=10 m=27
